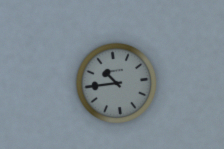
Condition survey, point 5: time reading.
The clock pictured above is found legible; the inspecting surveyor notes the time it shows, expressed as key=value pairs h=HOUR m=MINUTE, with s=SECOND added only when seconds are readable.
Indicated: h=10 m=45
